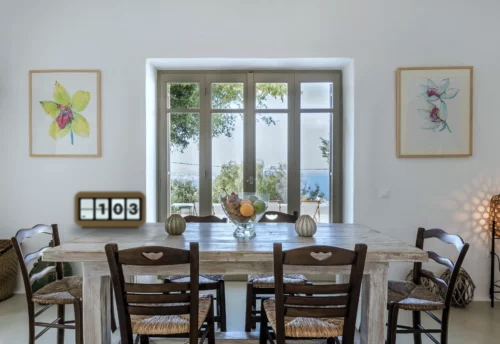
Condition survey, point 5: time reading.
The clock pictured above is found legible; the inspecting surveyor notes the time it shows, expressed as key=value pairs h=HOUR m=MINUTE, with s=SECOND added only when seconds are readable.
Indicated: h=1 m=3
